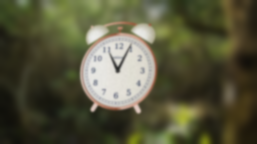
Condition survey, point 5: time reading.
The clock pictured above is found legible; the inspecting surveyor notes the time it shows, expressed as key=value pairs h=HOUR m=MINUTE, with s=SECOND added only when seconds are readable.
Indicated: h=11 m=4
